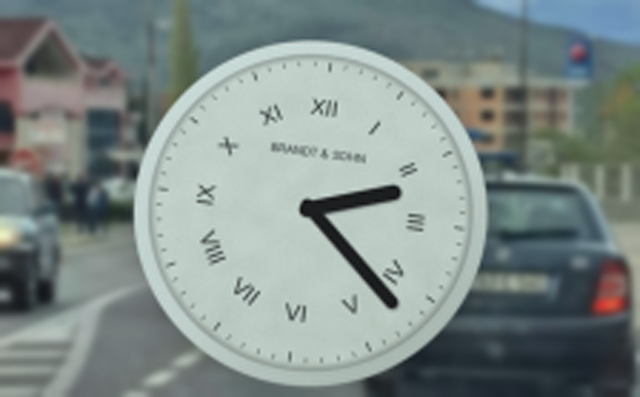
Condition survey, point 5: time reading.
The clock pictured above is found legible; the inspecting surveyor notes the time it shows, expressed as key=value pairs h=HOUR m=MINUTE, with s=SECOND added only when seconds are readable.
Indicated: h=2 m=22
